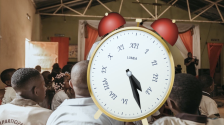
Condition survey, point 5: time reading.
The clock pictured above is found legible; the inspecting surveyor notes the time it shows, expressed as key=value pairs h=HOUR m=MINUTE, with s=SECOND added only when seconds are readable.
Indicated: h=4 m=25
